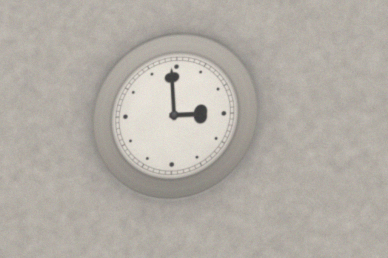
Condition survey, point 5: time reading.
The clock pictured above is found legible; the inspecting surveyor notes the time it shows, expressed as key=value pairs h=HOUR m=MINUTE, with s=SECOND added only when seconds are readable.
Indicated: h=2 m=59
